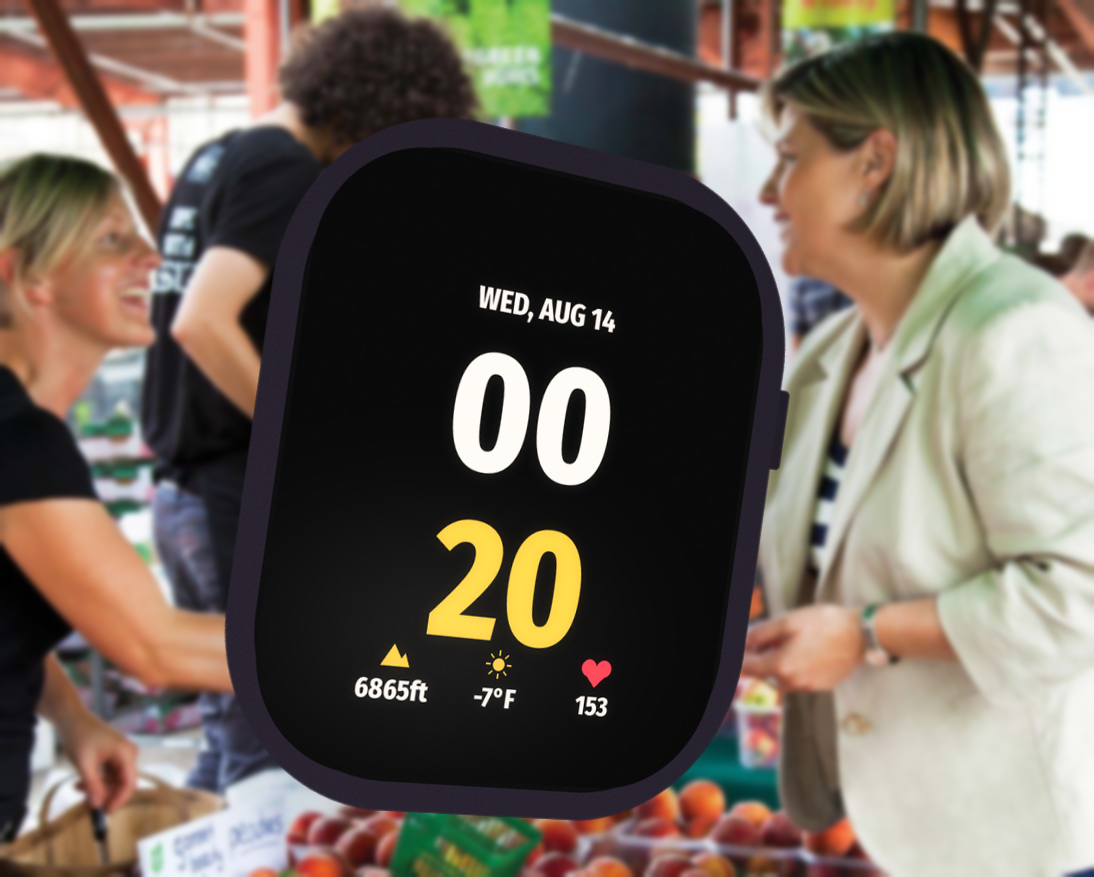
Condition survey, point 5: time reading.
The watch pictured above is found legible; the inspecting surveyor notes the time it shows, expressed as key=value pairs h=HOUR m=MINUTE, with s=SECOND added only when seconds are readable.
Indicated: h=0 m=20
